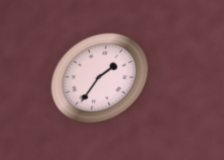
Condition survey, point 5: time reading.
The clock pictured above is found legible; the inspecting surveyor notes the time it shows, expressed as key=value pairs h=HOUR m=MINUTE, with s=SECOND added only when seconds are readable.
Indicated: h=1 m=34
